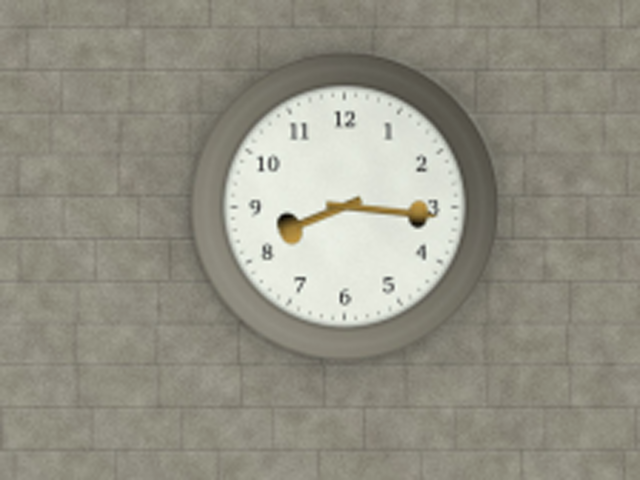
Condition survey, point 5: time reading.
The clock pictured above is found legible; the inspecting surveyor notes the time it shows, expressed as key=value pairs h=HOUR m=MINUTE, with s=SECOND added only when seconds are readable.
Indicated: h=8 m=16
